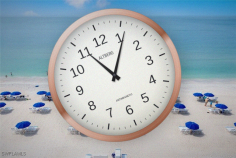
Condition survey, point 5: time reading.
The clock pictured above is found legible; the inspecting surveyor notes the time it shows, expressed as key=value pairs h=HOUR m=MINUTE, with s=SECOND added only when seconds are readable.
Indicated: h=11 m=6
